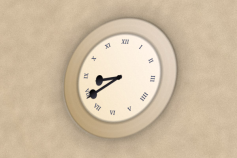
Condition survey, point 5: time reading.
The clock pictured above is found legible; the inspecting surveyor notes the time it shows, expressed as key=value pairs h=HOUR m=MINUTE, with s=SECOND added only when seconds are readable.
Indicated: h=8 m=39
